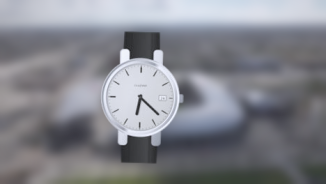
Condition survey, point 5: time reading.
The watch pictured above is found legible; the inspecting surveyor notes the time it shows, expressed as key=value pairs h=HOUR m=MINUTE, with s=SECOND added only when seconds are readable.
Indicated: h=6 m=22
